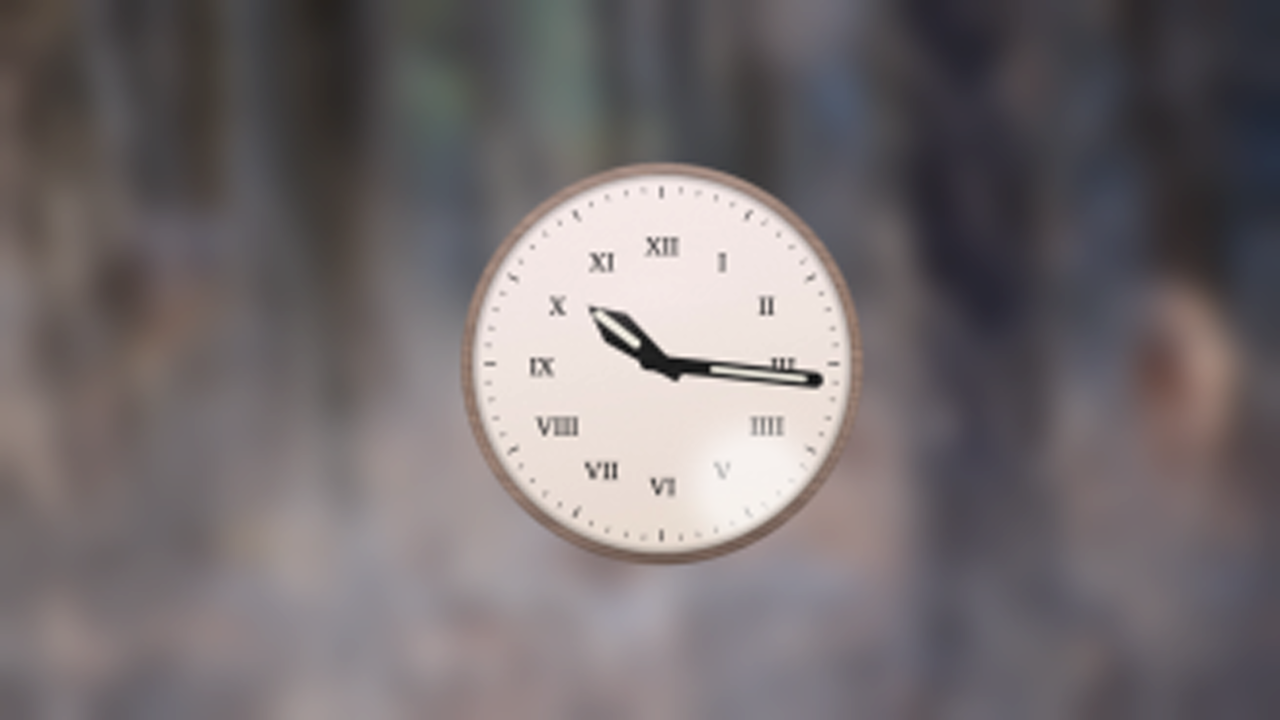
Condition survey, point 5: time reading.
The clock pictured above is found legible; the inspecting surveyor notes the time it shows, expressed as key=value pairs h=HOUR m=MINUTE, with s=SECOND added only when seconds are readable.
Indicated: h=10 m=16
